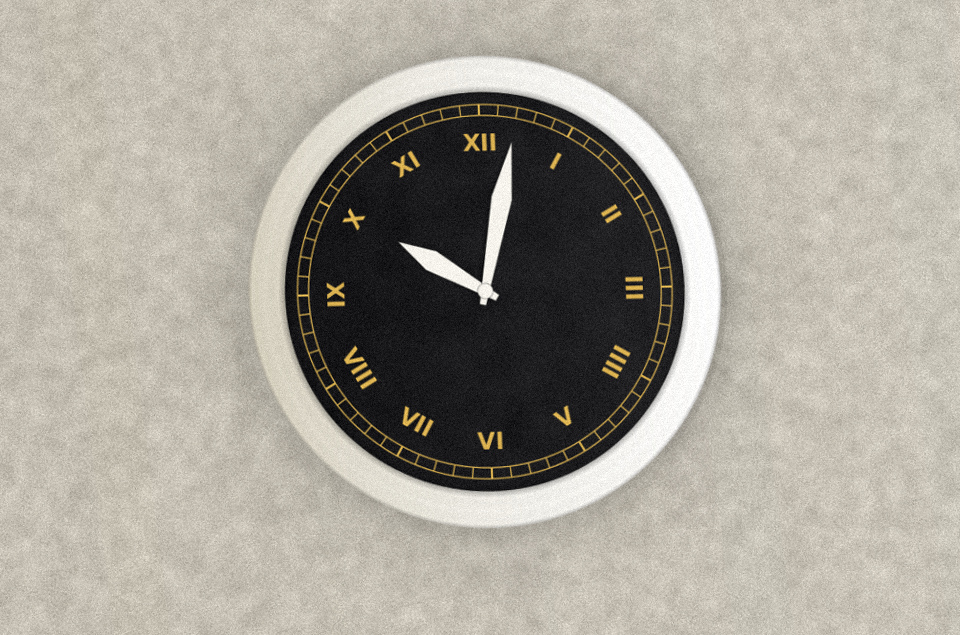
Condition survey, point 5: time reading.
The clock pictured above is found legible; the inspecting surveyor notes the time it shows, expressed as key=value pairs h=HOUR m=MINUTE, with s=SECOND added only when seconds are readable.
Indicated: h=10 m=2
